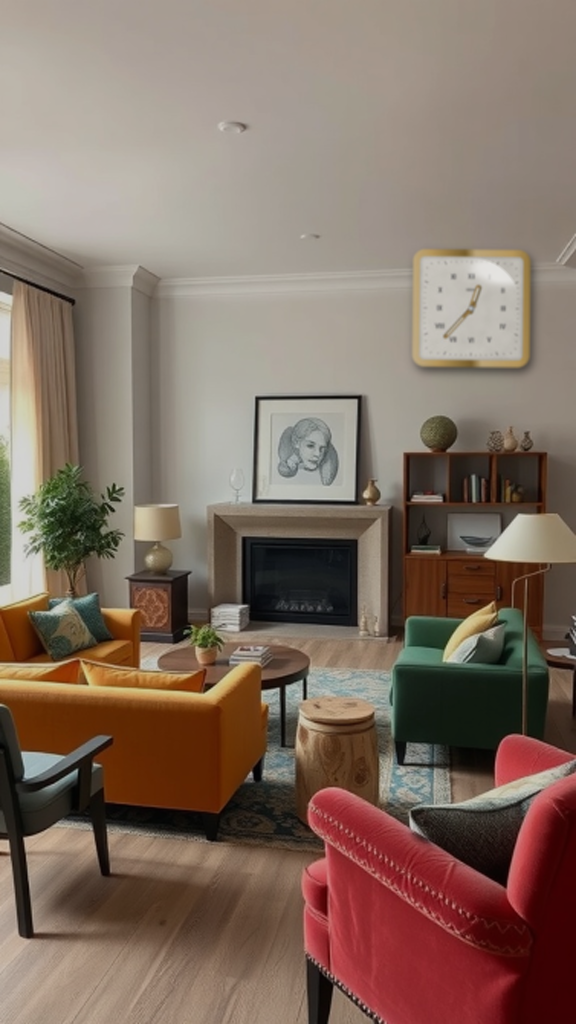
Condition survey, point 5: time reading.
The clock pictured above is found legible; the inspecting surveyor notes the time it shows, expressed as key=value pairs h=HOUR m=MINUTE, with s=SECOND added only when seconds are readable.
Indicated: h=12 m=37
